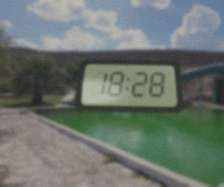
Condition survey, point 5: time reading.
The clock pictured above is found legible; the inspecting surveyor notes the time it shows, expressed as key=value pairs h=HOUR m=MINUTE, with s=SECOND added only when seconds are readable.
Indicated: h=18 m=28
